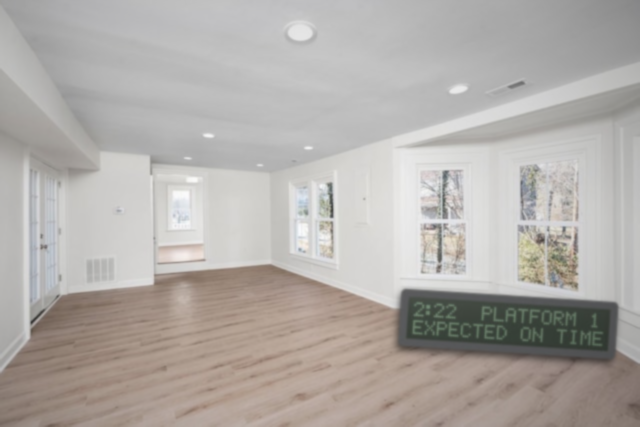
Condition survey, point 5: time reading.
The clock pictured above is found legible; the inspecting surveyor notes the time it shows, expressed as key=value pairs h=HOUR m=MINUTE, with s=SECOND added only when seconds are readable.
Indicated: h=2 m=22
